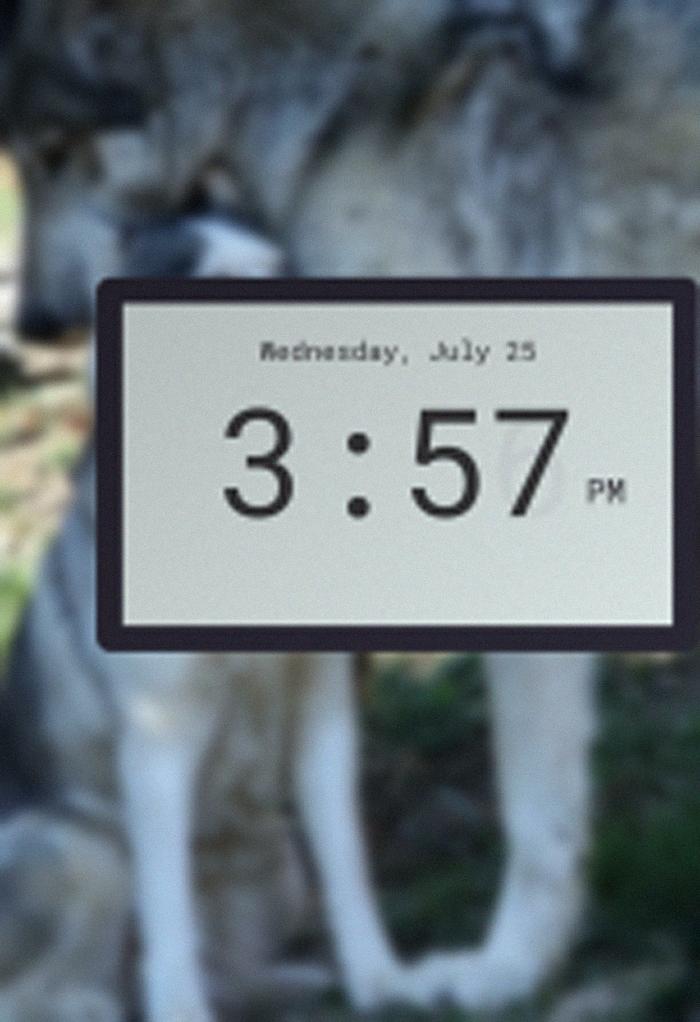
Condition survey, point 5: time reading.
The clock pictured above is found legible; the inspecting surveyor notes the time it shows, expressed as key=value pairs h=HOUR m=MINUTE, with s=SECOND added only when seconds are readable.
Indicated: h=3 m=57
